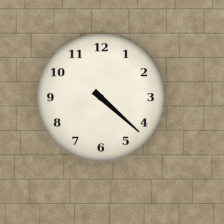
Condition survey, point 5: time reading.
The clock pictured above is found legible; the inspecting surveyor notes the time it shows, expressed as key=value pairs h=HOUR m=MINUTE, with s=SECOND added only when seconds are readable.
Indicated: h=4 m=22
